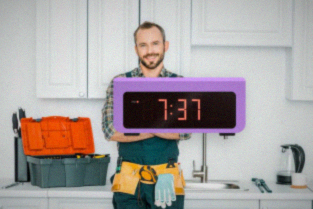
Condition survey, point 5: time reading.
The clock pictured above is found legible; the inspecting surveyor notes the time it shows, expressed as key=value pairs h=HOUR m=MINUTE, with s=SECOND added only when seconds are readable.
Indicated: h=7 m=37
